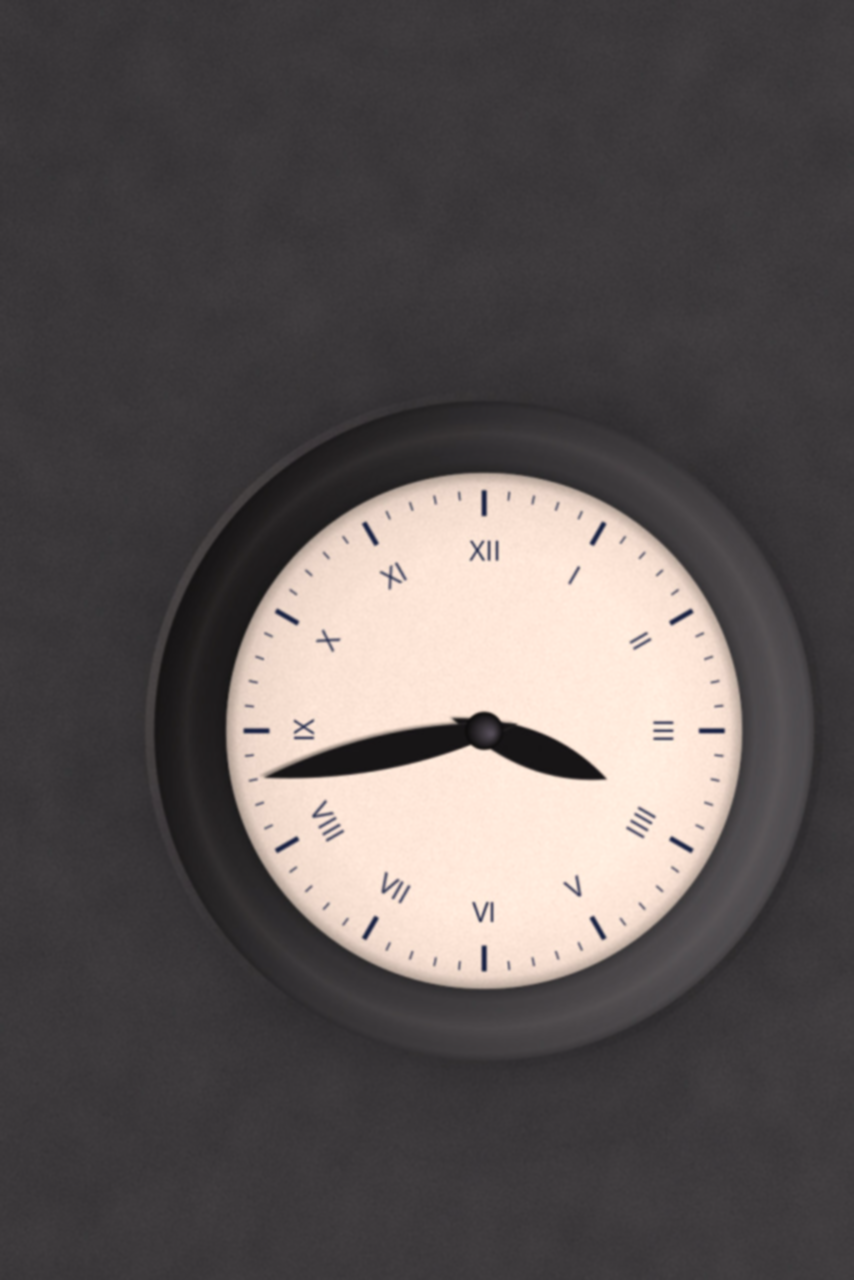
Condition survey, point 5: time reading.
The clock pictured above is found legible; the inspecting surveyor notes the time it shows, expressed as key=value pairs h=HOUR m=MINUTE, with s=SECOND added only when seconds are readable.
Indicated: h=3 m=43
